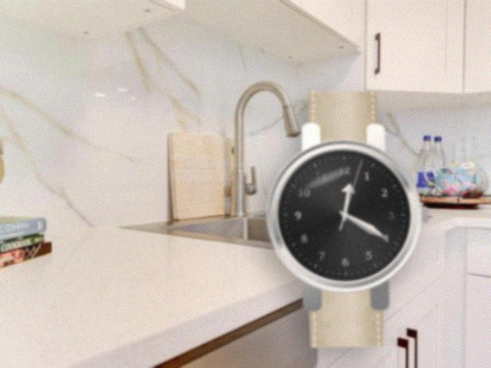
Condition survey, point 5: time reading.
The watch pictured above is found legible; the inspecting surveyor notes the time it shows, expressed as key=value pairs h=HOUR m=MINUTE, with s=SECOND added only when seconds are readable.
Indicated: h=12 m=20 s=3
